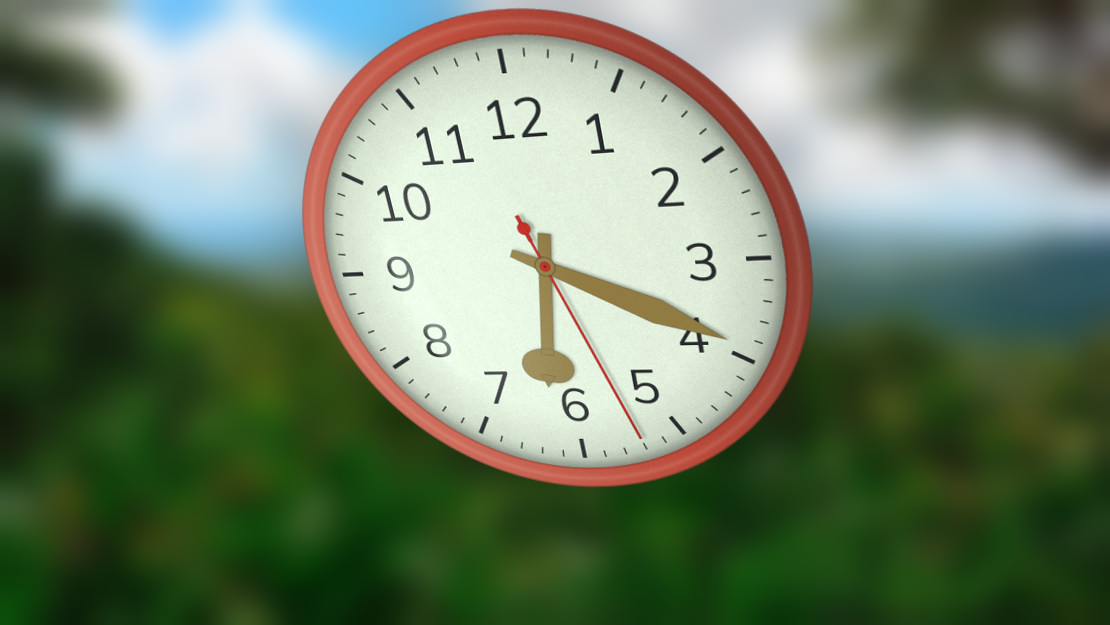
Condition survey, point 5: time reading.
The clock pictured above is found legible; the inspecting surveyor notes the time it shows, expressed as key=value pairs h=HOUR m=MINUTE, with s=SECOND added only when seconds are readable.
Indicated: h=6 m=19 s=27
